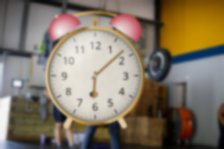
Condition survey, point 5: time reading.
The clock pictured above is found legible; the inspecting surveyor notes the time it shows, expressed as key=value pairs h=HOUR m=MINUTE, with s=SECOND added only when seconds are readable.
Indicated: h=6 m=8
